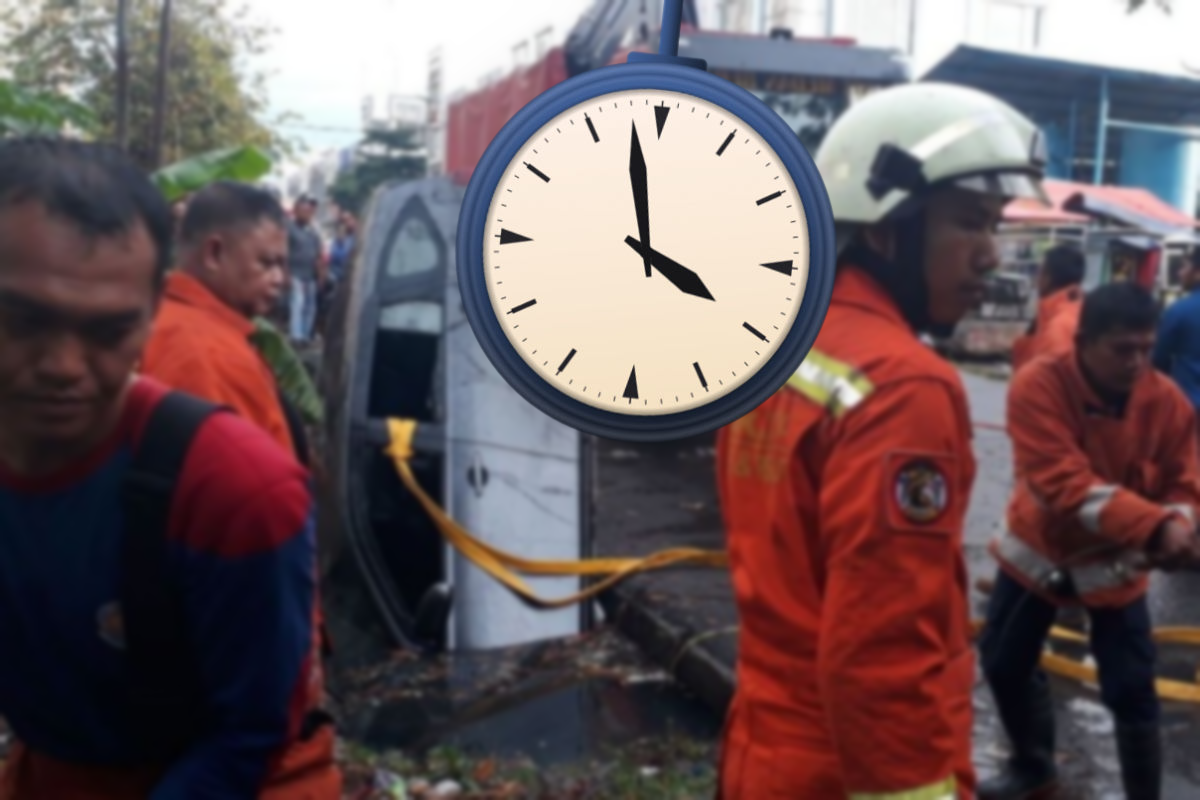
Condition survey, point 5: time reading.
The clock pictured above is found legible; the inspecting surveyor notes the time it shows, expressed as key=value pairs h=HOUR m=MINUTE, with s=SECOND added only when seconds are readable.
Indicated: h=3 m=58
